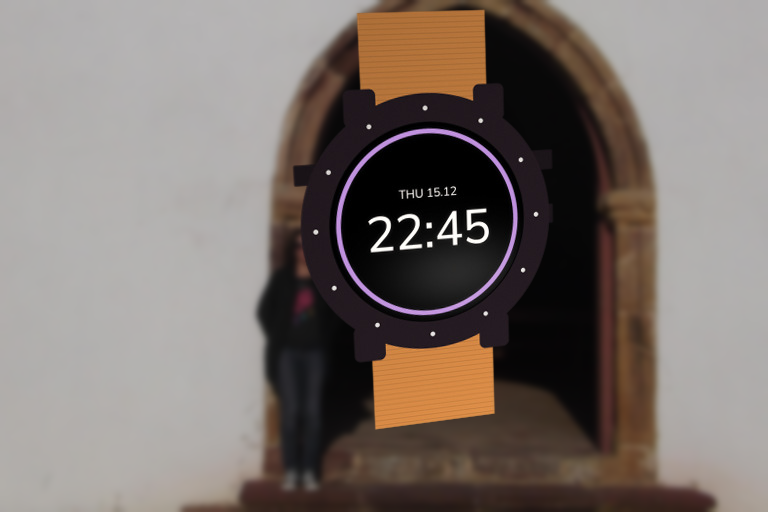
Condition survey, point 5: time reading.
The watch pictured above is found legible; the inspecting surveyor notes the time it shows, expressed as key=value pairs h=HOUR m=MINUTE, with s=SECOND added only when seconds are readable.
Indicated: h=22 m=45
